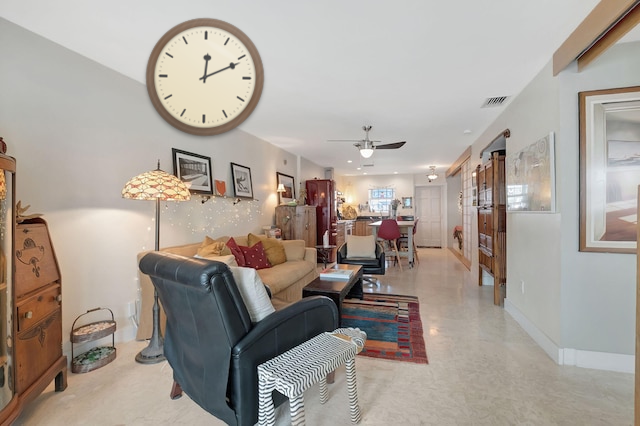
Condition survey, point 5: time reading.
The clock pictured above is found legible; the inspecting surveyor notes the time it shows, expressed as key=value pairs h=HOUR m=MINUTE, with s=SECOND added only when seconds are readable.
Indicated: h=12 m=11
